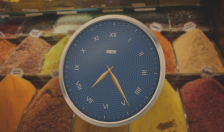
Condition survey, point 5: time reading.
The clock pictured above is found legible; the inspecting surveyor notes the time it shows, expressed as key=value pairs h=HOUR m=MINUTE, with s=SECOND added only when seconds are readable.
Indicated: h=7 m=24
